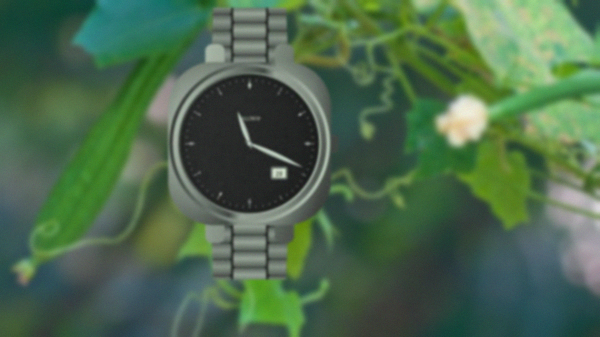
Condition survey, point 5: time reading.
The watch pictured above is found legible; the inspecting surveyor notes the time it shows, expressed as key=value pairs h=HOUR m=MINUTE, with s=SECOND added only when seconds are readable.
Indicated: h=11 m=19
